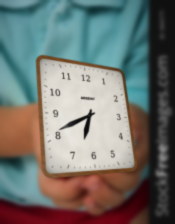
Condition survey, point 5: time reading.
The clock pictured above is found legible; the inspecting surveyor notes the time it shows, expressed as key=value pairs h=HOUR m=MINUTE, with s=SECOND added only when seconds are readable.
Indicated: h=6 m=41
